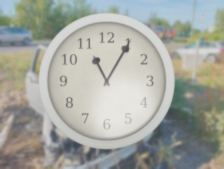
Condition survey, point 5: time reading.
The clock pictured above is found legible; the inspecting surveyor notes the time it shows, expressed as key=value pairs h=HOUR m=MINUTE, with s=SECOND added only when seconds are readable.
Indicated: h=11 m=5
